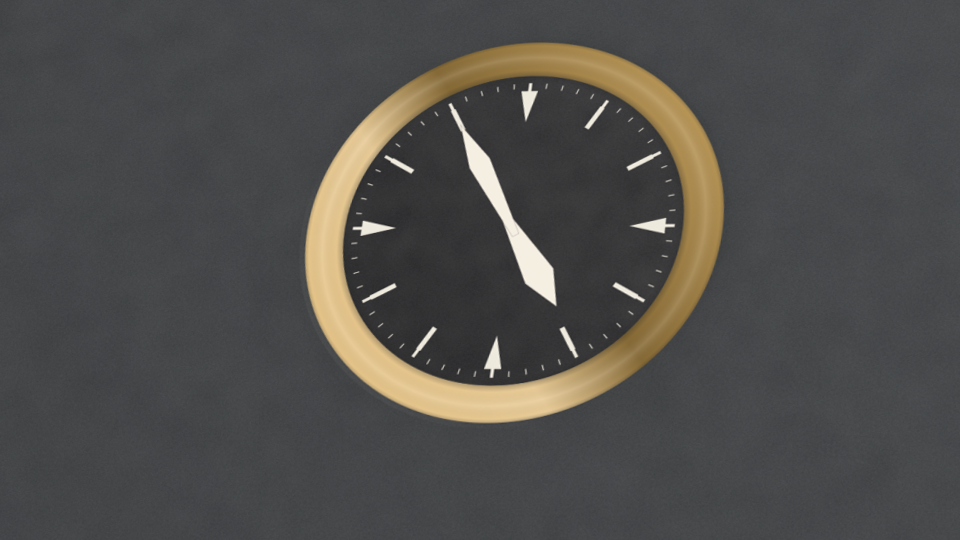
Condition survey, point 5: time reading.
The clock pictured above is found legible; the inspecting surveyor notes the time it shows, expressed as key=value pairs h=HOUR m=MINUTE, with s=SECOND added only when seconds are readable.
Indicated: h=4 m=55
